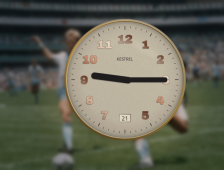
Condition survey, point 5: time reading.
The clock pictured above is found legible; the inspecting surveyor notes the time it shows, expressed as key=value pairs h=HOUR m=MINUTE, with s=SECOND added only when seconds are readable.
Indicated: h=9 m=15
